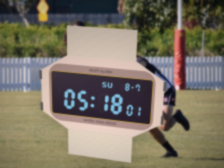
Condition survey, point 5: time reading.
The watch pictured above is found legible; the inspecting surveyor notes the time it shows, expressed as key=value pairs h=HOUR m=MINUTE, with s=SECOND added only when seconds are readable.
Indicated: h=5 m=18 s=1
